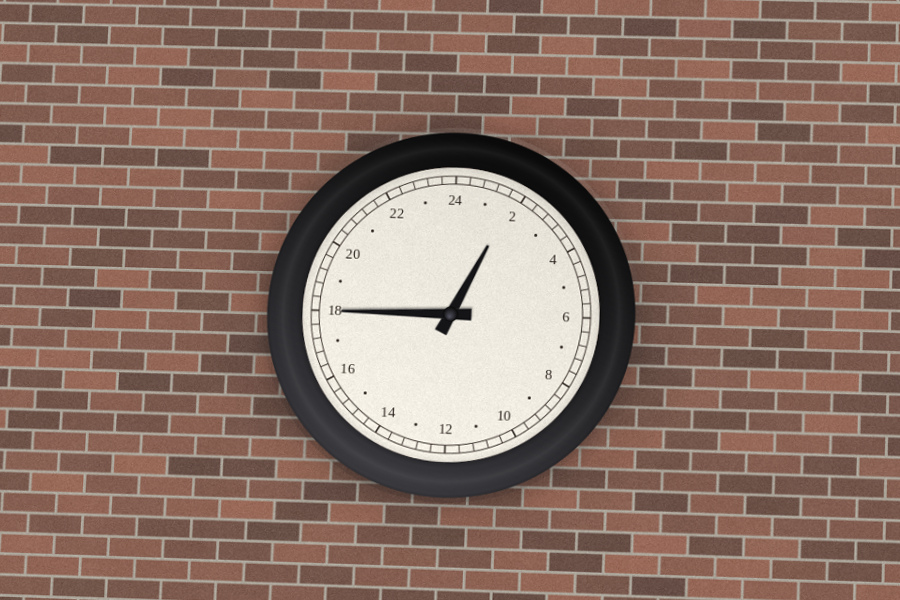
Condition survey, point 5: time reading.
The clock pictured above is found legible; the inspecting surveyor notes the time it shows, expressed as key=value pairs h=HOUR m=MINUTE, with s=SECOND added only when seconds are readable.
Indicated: h=1 m=45
